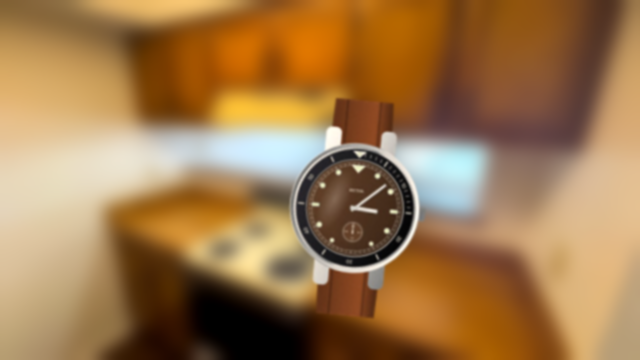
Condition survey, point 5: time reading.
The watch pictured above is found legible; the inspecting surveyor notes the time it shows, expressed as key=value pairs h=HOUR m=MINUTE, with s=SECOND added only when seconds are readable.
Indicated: h=3 m=8
